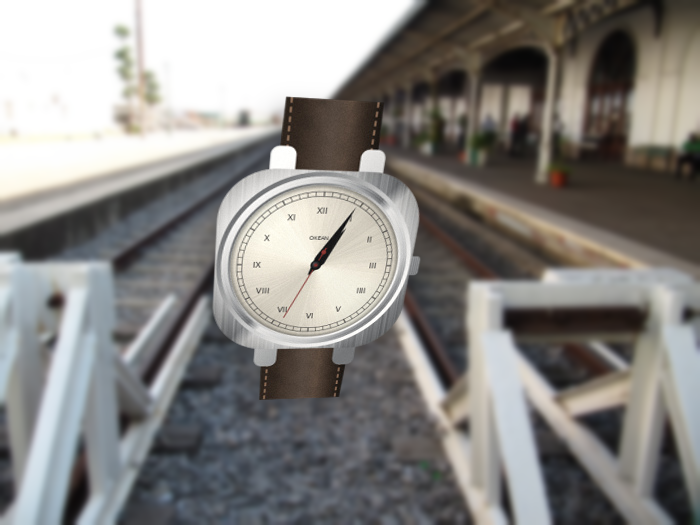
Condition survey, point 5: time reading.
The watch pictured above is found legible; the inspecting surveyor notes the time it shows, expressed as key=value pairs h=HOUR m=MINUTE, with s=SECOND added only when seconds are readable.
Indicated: h=1 m=4 s=34
